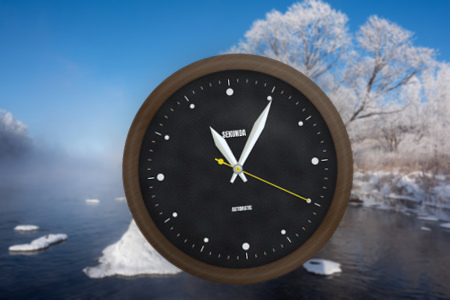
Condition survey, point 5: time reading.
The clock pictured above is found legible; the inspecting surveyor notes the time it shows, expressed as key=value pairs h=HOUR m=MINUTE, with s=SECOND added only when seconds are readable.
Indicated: h=11 m=5 s=20
